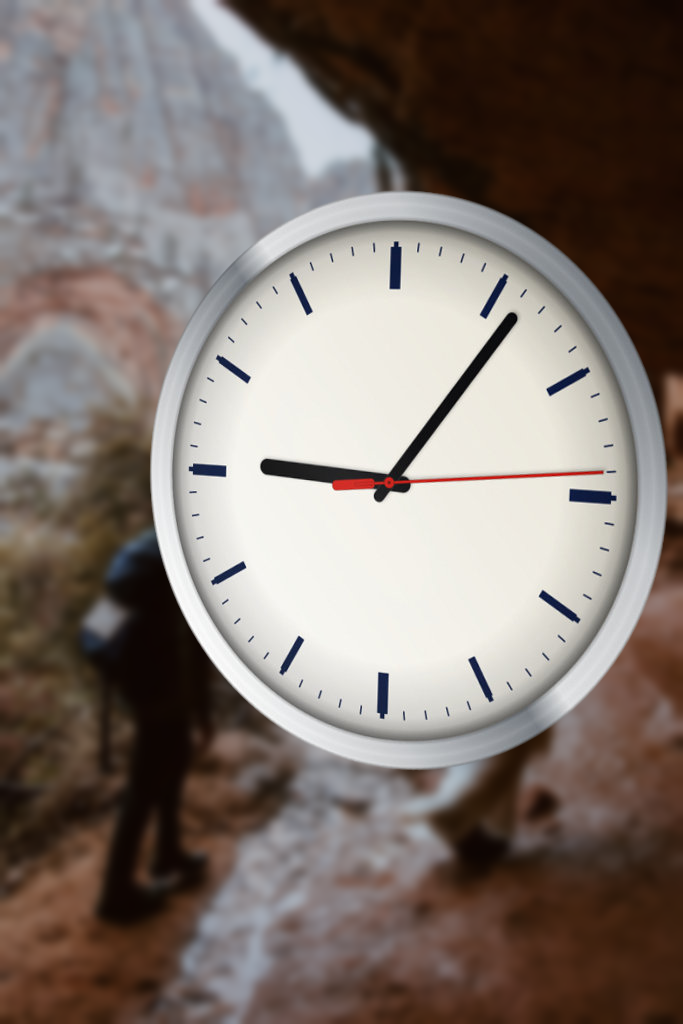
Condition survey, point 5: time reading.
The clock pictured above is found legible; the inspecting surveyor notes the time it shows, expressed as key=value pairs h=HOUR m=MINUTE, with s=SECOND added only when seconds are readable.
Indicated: h=9 m=6 s=14
